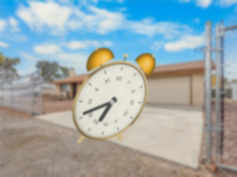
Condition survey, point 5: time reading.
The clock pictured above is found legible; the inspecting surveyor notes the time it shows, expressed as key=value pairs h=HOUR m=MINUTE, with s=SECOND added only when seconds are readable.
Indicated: h=6 m=41
